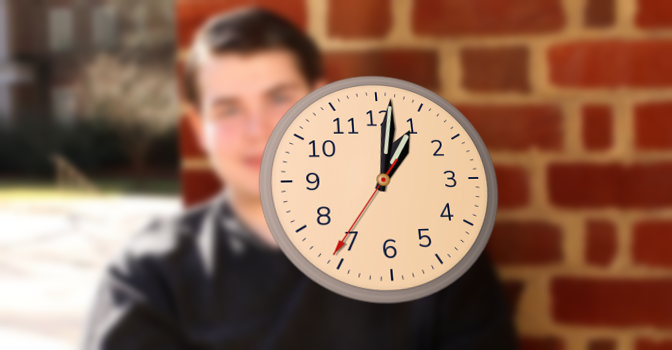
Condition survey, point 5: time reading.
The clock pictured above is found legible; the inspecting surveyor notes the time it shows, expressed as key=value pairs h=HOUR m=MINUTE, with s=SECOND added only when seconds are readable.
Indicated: h=1 m=1 s=36
